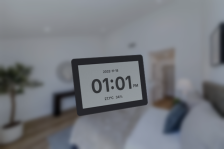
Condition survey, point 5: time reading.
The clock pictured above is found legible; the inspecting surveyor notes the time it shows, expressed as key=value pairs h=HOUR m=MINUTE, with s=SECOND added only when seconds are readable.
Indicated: h=1 m=1
